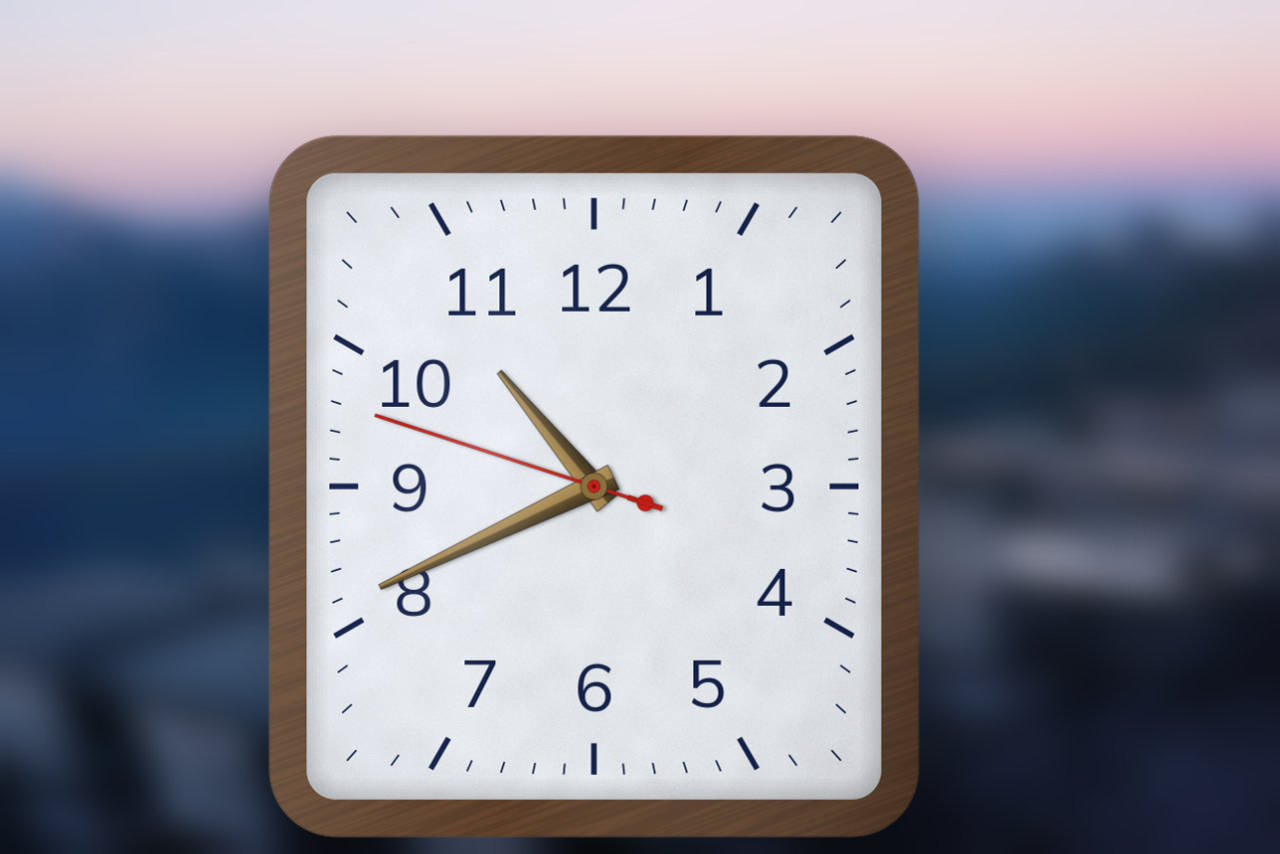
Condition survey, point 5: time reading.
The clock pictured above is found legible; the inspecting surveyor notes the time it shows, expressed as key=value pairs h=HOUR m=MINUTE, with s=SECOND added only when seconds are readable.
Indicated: h=10 m=40 s=48
